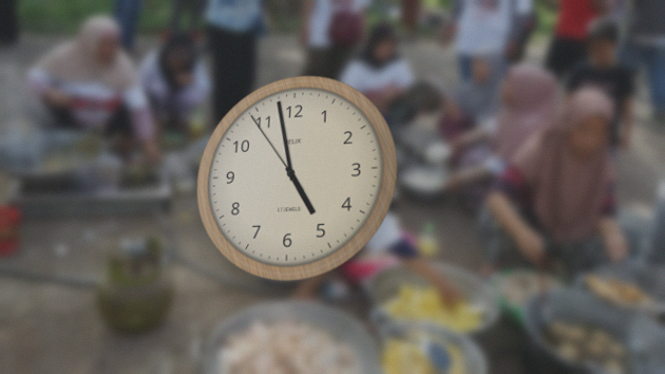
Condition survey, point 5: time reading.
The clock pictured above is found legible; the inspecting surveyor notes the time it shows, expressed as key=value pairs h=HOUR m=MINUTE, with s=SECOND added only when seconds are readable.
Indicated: h=4 m=57 s=54
